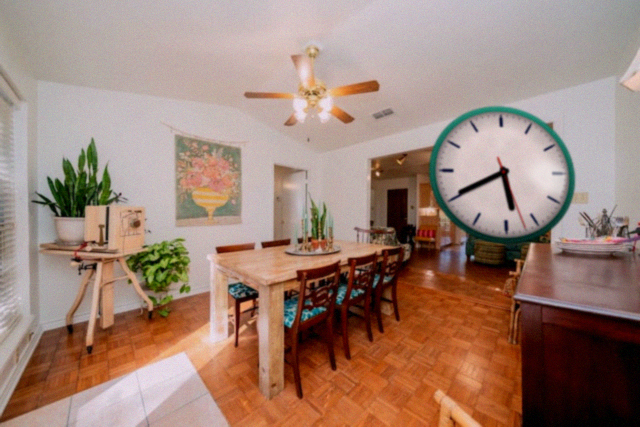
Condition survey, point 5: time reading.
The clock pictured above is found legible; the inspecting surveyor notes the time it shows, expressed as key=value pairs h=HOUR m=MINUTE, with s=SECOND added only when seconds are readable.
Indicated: h=5 m=40 s=27
